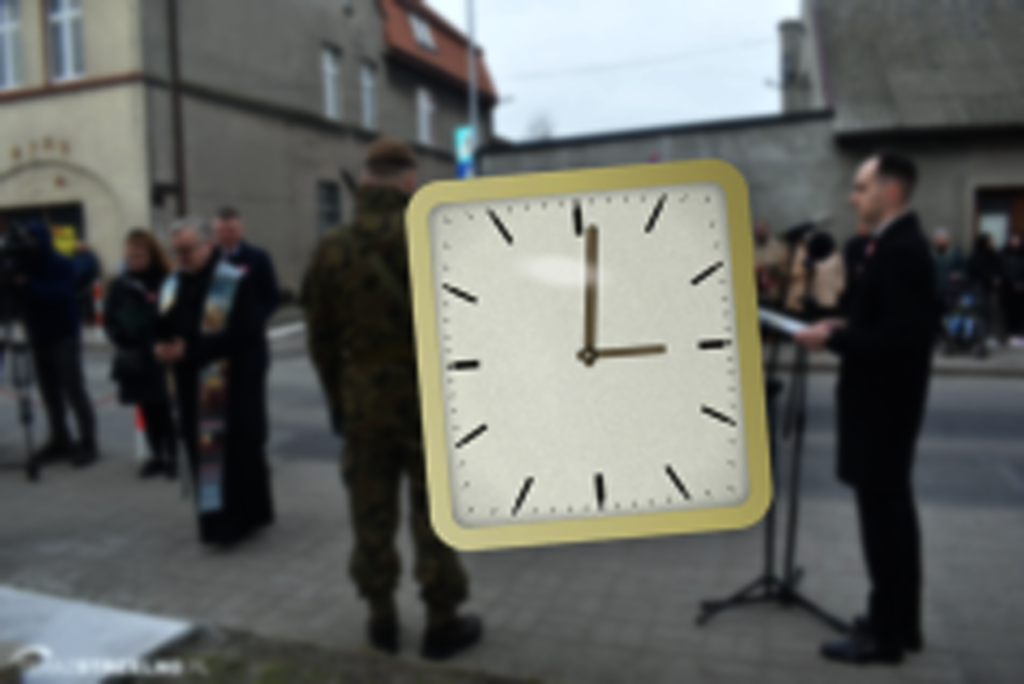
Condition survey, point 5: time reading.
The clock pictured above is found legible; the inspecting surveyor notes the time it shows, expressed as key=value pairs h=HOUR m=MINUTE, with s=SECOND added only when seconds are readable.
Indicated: h=3 m=1
